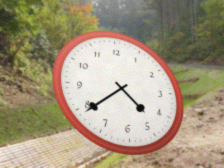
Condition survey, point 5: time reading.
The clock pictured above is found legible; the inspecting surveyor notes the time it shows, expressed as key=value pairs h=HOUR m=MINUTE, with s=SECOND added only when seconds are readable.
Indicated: h=4 m=39
